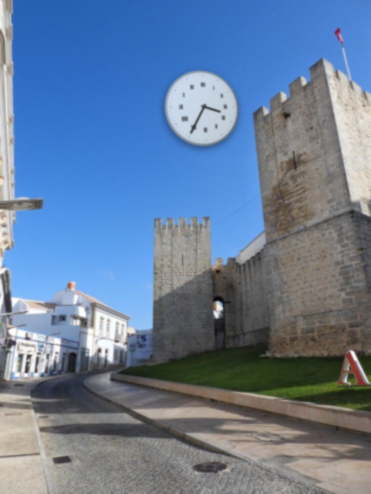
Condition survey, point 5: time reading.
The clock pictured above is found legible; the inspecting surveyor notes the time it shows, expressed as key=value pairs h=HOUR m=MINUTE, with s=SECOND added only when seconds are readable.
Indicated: h=3 m=35
